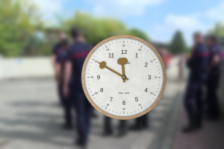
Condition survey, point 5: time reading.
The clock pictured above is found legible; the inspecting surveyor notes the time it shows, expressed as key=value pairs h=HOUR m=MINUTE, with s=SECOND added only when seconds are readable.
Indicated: h=11 m=50
